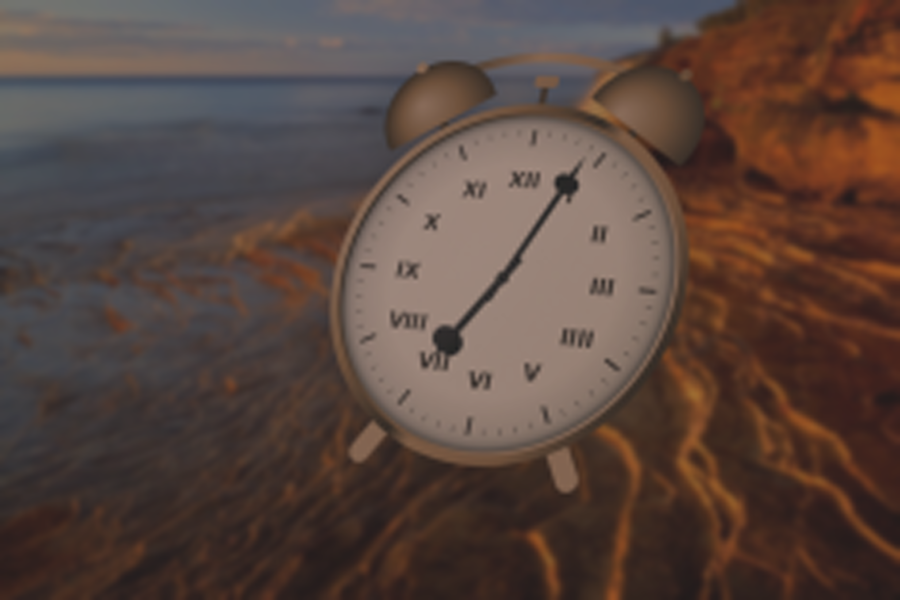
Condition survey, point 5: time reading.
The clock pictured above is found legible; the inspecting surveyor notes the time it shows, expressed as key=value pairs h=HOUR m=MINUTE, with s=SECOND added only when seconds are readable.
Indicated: h=7 m=4
